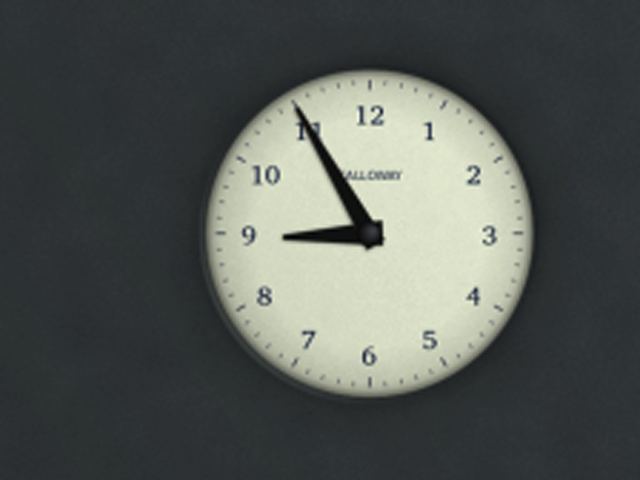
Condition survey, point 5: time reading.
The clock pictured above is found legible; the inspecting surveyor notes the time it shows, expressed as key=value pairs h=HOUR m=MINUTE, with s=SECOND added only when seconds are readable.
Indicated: h=8 m=55
